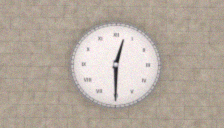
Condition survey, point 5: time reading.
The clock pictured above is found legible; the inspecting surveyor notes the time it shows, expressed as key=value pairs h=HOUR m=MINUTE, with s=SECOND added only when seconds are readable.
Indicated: h=12 m=30
